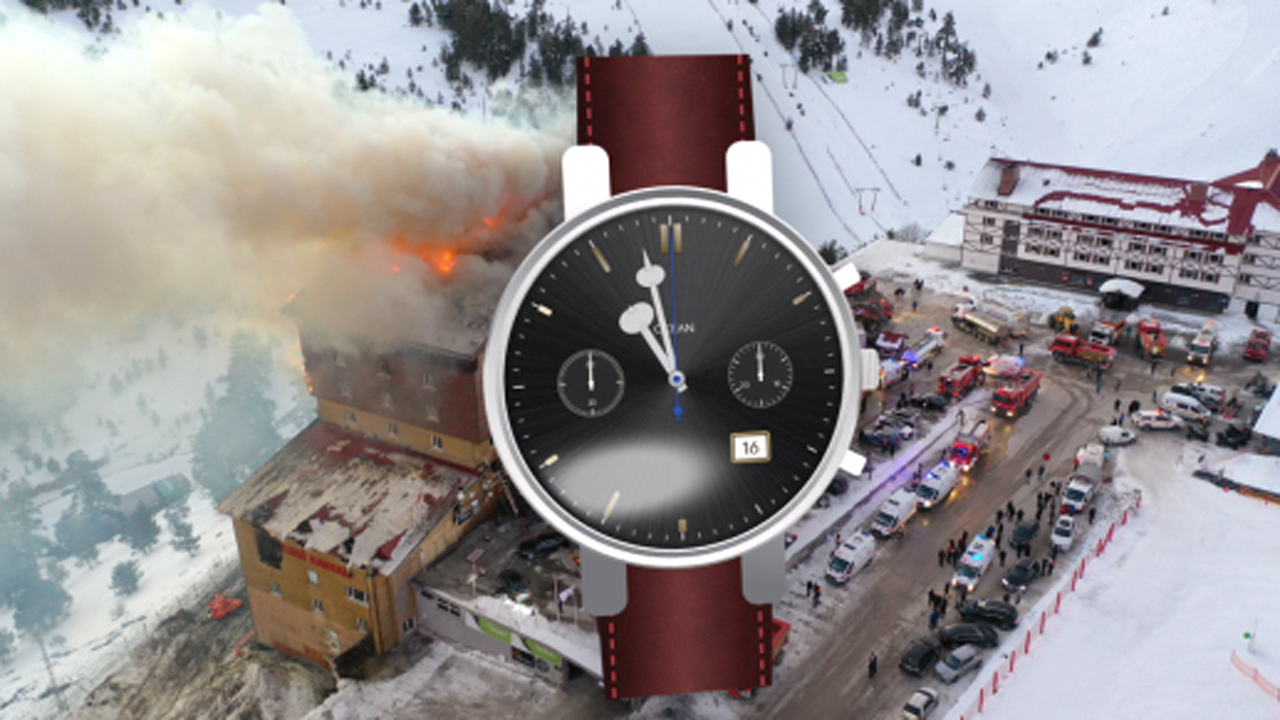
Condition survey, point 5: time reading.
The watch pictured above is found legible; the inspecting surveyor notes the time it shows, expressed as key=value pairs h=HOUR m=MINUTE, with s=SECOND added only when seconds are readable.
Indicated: h=10 m=58
